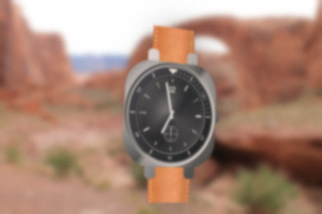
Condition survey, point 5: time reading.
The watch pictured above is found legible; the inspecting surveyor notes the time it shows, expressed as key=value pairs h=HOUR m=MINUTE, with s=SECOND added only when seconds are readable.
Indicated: h=6 m=58
